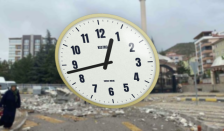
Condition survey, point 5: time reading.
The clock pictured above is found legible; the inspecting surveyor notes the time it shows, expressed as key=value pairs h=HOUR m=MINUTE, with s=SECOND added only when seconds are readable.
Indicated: h=12 m=43
